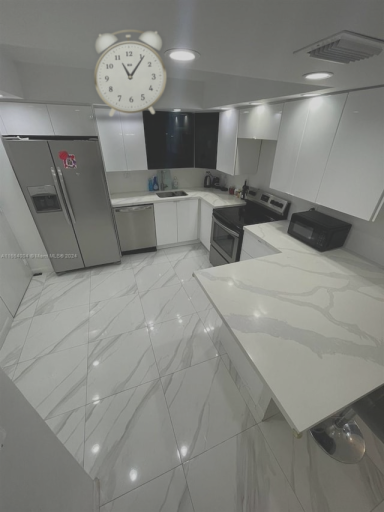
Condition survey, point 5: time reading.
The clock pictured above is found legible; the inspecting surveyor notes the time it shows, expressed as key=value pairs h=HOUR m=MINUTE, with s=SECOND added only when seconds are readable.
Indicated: h=11 m=6
